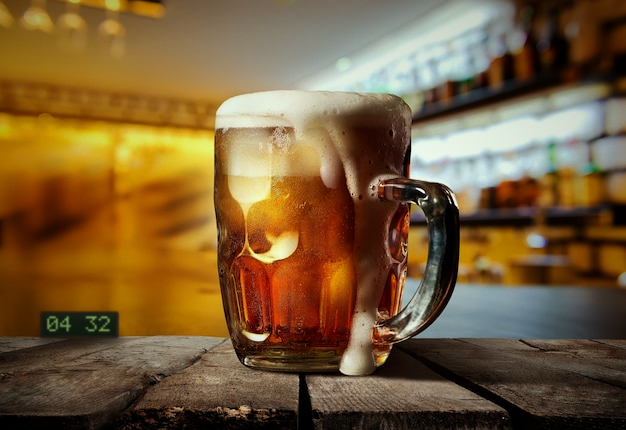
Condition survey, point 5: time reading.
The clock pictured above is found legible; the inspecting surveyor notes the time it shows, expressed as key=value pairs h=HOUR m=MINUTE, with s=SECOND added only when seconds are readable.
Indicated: h=4 m=32
